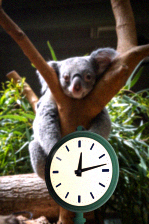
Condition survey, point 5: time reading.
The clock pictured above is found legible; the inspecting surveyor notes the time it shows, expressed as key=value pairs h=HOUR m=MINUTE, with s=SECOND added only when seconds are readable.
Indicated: h=12 m=13
